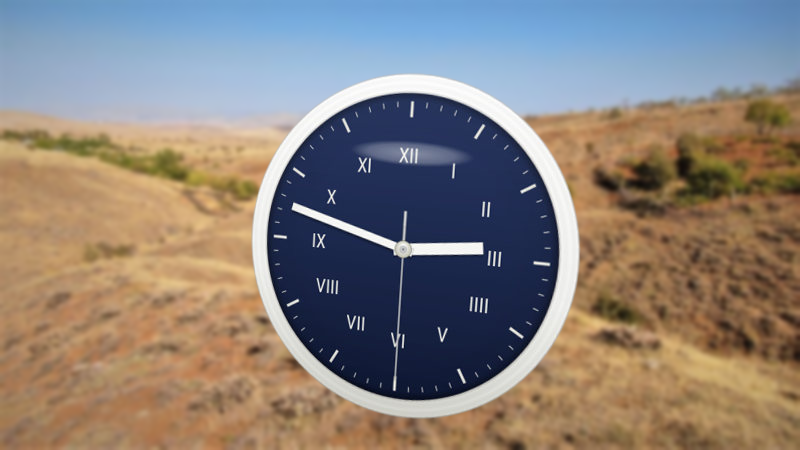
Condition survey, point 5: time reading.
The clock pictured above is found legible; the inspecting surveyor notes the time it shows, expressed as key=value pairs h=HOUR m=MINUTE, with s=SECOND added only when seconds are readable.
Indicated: h=2 m=47 s=30
